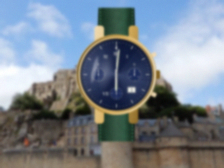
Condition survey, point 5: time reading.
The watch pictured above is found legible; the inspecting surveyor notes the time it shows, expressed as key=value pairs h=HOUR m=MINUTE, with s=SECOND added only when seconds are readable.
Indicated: h=6 m=1
